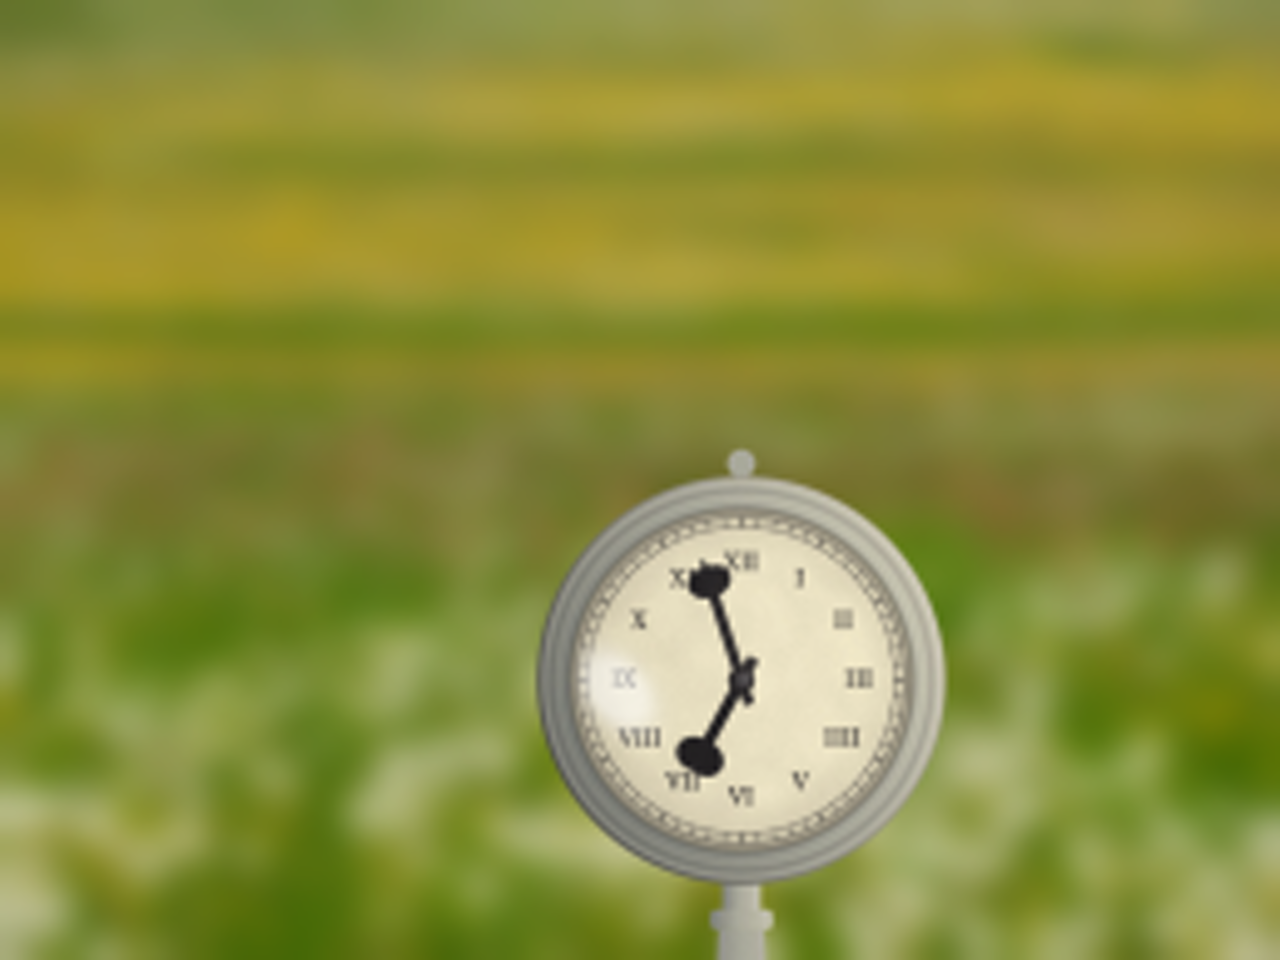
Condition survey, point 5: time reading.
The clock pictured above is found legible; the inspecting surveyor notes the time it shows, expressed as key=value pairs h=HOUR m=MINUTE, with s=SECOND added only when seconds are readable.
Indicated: h=6 m=57
